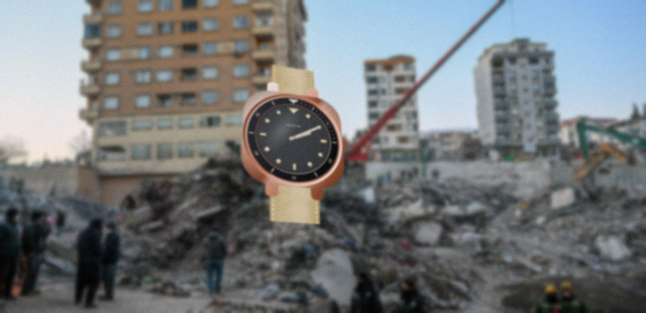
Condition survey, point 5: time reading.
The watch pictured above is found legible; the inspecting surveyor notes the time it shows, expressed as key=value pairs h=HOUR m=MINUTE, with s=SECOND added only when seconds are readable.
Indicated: h=2 m=10
